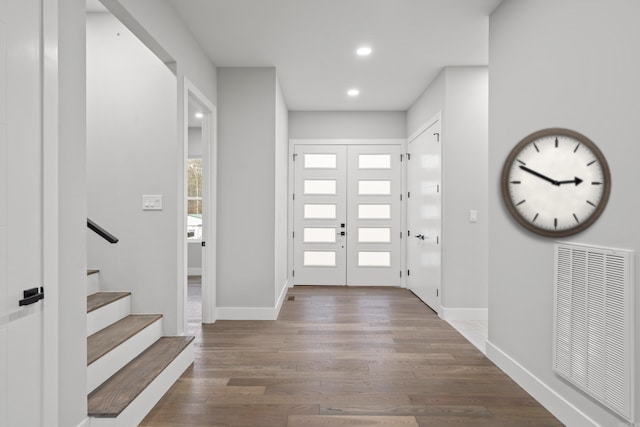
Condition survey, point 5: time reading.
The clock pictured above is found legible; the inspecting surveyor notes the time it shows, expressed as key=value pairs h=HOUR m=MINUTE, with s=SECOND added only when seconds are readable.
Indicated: h=2 m=49
